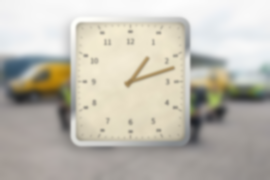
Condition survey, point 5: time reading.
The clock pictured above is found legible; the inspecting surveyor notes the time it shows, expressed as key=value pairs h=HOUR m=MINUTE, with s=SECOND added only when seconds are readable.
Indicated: h=1 m=12
